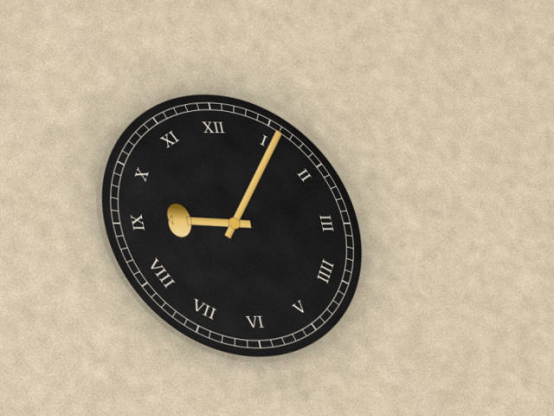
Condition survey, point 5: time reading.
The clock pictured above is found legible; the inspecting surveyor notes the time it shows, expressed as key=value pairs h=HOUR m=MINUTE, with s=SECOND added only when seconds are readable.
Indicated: h=9 m=6
